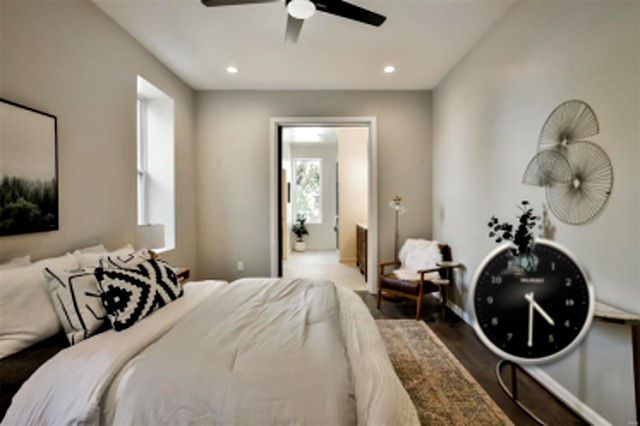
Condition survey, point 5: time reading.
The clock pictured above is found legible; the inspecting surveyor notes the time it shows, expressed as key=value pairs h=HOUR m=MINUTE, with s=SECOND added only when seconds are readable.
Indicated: h=4 m=30
